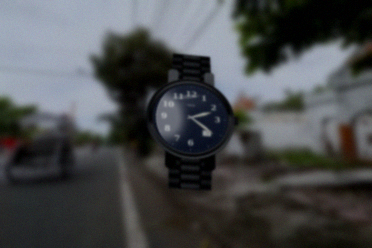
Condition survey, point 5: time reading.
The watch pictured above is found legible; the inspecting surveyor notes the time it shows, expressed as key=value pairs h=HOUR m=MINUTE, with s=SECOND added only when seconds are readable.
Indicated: h=2 m=21
